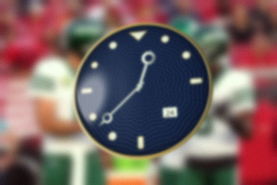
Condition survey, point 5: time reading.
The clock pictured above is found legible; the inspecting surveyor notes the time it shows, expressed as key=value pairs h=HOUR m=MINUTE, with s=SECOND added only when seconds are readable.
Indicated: h=12 m=38
